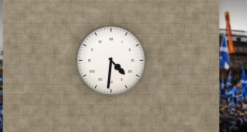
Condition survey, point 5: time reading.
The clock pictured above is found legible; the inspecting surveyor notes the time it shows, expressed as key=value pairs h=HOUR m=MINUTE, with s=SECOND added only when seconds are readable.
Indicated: h=4 m=31
